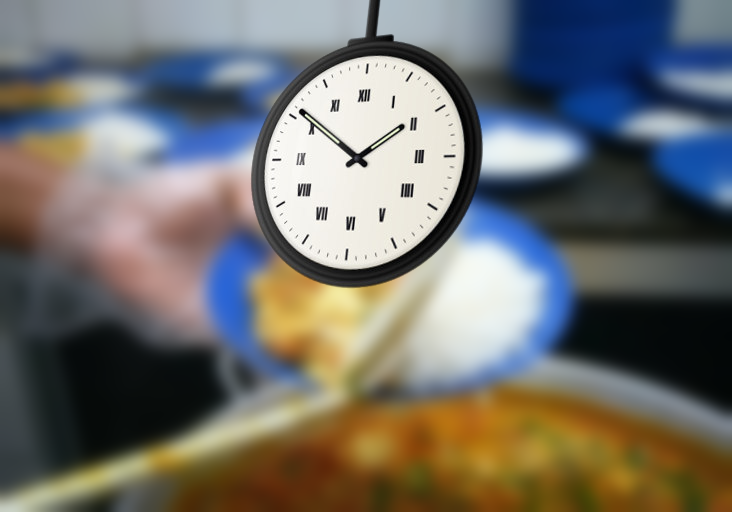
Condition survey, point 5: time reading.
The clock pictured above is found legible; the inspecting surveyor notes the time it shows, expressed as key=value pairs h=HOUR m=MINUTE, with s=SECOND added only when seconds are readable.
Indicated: h=1 m=51
